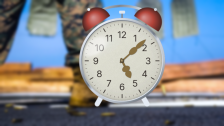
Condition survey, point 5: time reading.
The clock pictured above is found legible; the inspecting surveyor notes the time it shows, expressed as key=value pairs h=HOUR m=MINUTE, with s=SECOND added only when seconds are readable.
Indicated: h=5 m=8
